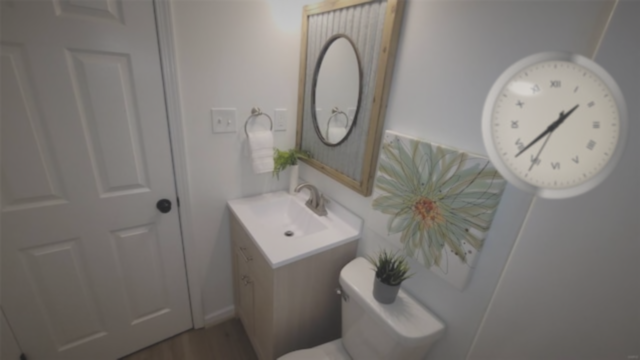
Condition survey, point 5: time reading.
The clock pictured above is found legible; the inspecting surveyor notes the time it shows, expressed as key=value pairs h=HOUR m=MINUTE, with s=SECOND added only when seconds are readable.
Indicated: h=1 m=38 s=35
